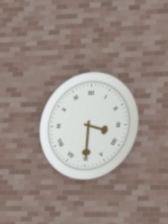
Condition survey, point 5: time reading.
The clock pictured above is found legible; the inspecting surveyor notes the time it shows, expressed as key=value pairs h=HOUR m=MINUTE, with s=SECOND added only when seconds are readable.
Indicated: h=3 m=30
